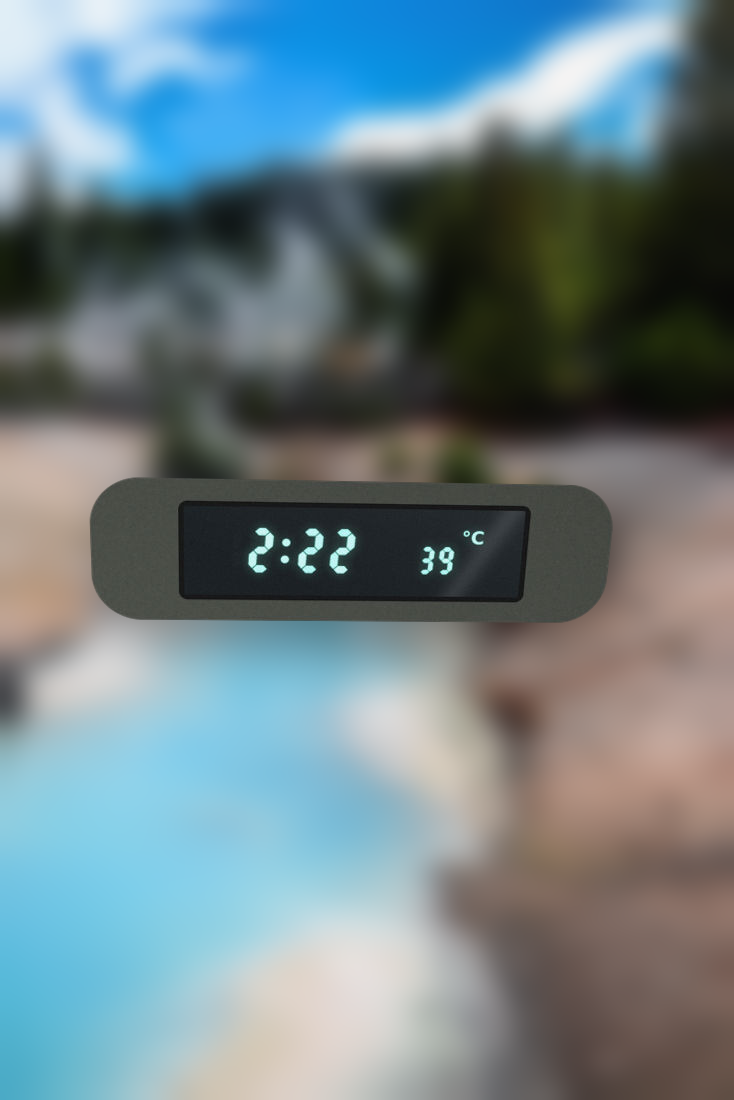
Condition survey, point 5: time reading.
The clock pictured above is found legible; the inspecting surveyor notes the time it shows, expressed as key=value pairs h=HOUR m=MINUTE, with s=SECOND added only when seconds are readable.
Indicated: h=2 m=22
